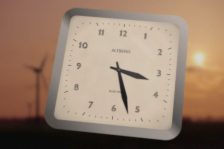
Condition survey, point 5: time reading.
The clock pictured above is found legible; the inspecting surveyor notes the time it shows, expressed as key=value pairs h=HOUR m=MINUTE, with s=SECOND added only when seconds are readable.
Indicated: h=3 m=27
